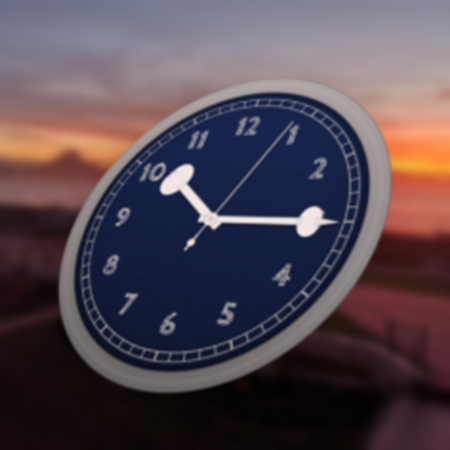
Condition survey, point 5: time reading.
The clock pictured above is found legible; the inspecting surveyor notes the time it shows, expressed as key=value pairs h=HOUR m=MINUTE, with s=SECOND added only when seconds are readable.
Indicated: h=10 m=15 s=4
